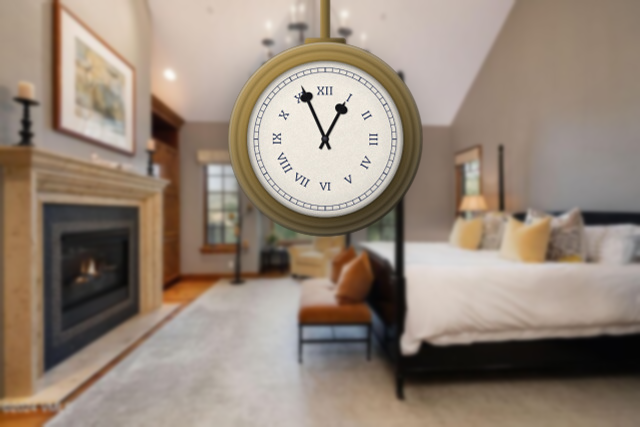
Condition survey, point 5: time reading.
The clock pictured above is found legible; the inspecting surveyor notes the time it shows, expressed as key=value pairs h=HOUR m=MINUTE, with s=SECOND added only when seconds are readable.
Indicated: h=12 m=56
